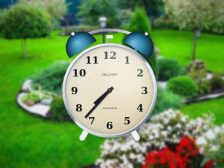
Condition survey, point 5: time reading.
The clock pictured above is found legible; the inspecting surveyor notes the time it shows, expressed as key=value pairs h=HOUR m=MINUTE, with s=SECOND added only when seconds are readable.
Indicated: h=7 m=37
